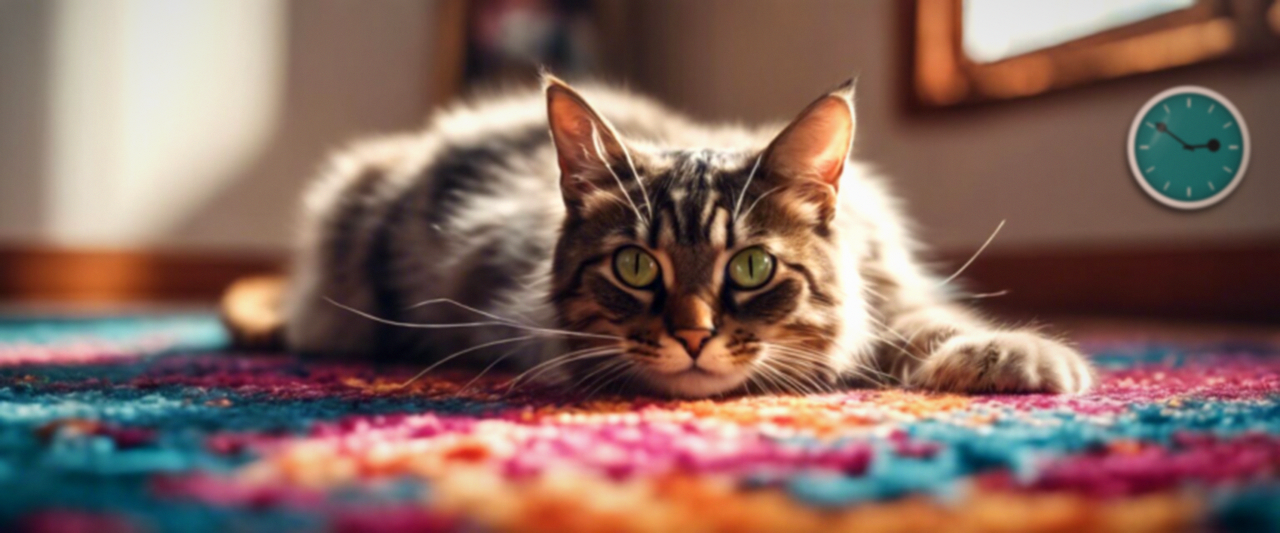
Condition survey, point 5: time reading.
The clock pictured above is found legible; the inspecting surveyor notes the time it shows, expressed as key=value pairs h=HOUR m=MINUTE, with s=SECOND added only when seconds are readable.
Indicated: h=2 m=51
